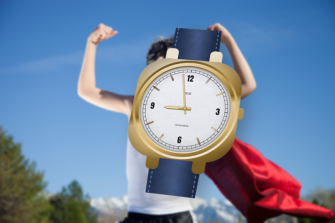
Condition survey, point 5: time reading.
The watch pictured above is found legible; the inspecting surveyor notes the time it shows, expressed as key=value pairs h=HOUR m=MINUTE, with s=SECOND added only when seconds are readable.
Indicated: h=8 m=58
